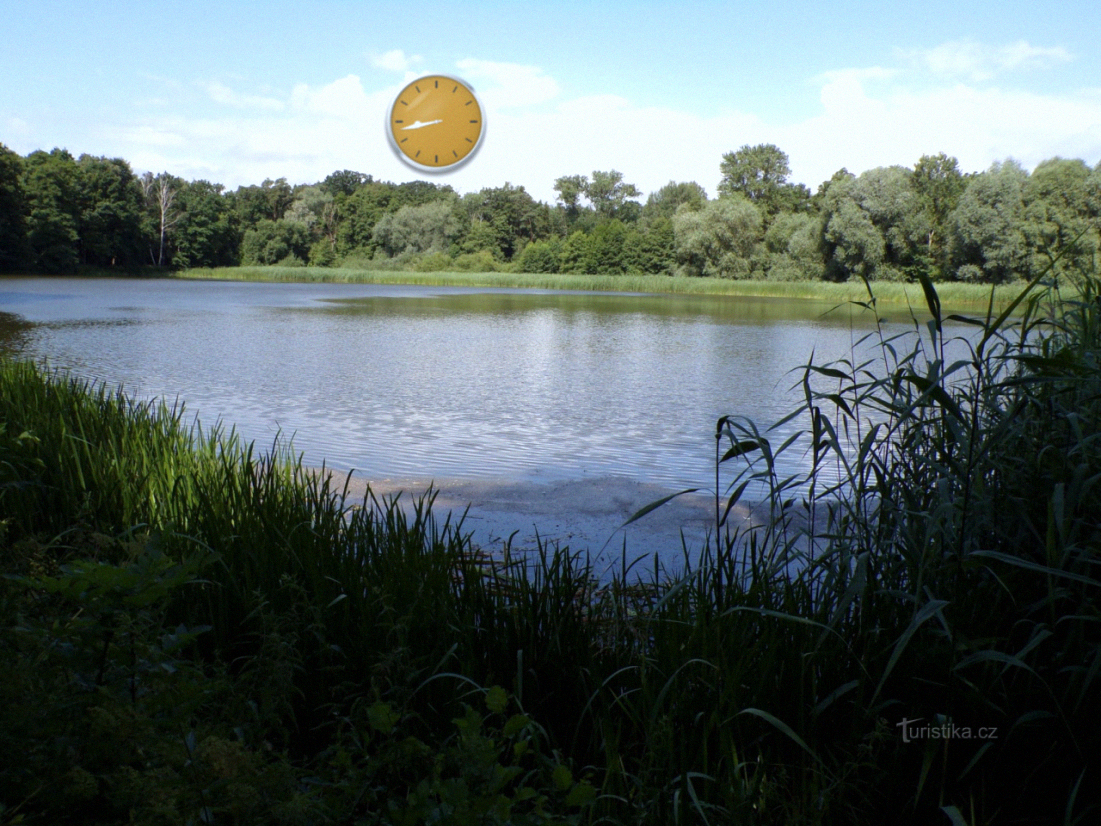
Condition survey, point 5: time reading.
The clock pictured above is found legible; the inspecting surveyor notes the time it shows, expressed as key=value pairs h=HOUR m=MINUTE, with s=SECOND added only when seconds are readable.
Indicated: h=8 m=43
